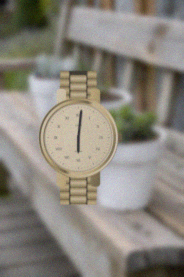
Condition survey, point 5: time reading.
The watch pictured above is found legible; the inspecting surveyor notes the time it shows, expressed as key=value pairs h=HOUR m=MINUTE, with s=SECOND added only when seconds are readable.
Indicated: h=6 m=1
